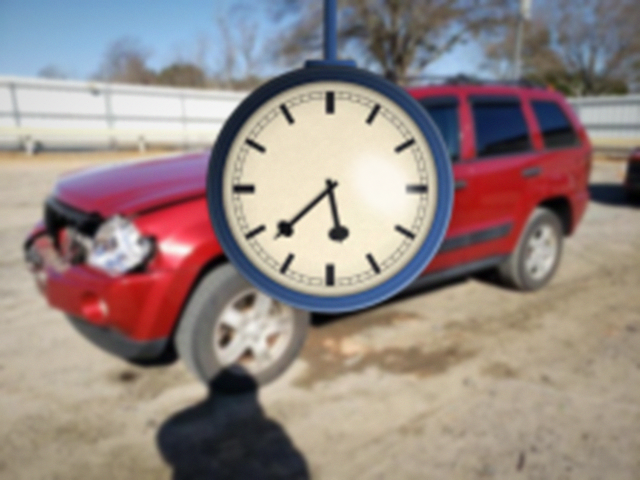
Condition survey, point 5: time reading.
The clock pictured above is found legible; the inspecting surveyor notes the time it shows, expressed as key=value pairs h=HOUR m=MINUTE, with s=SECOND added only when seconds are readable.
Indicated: h=5 m=38
